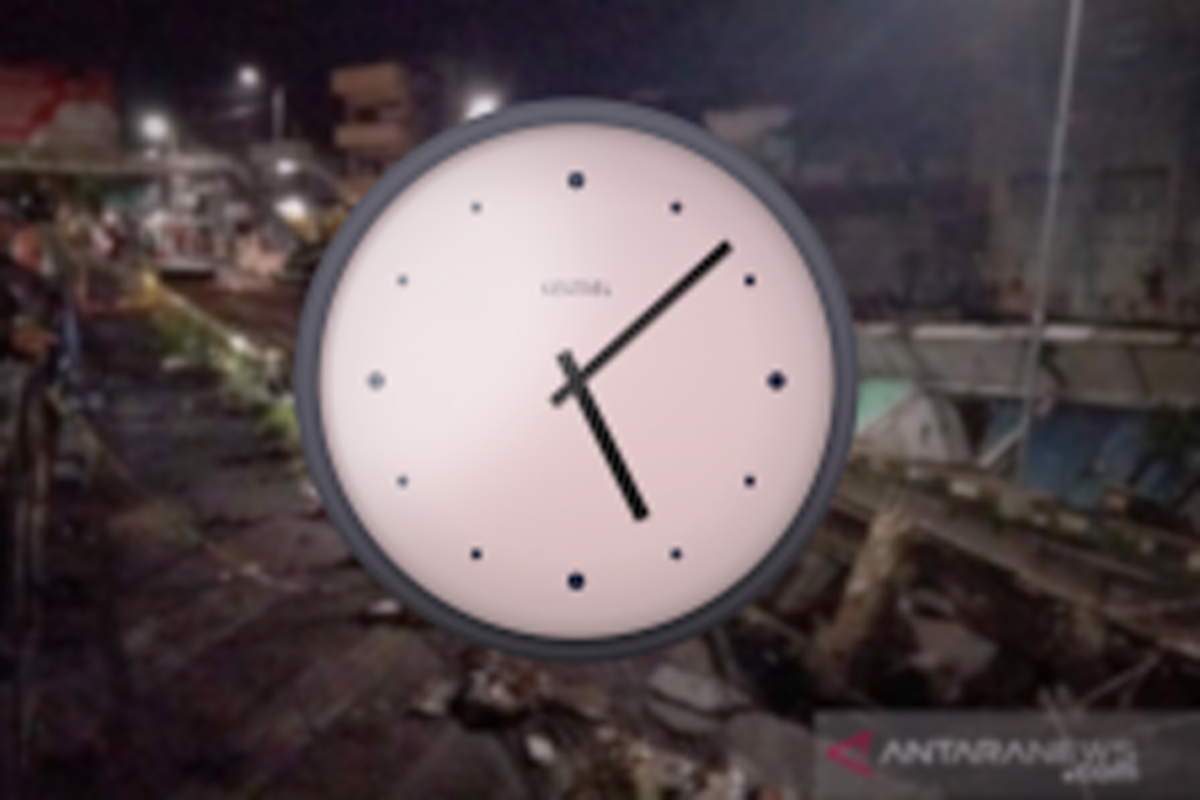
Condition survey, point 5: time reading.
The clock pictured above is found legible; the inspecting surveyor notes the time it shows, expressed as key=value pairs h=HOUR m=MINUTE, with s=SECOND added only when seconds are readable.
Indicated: h=5 m=8
